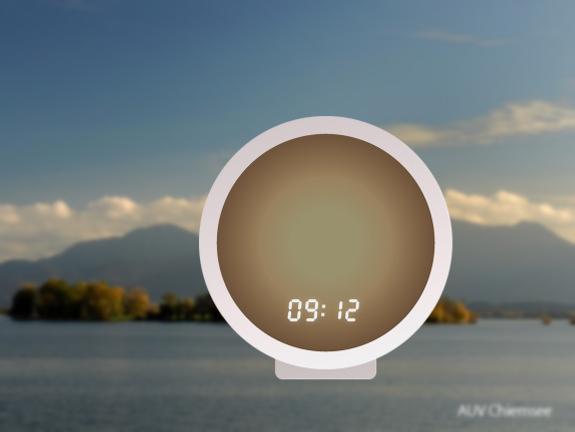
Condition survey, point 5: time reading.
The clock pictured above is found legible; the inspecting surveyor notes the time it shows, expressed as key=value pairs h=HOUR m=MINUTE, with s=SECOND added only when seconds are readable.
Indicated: h=9 m=12
